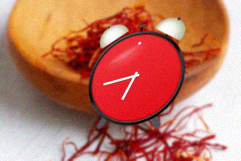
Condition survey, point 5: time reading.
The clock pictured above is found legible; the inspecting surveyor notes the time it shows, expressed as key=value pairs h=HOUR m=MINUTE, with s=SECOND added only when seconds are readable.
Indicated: h=6 m=43
